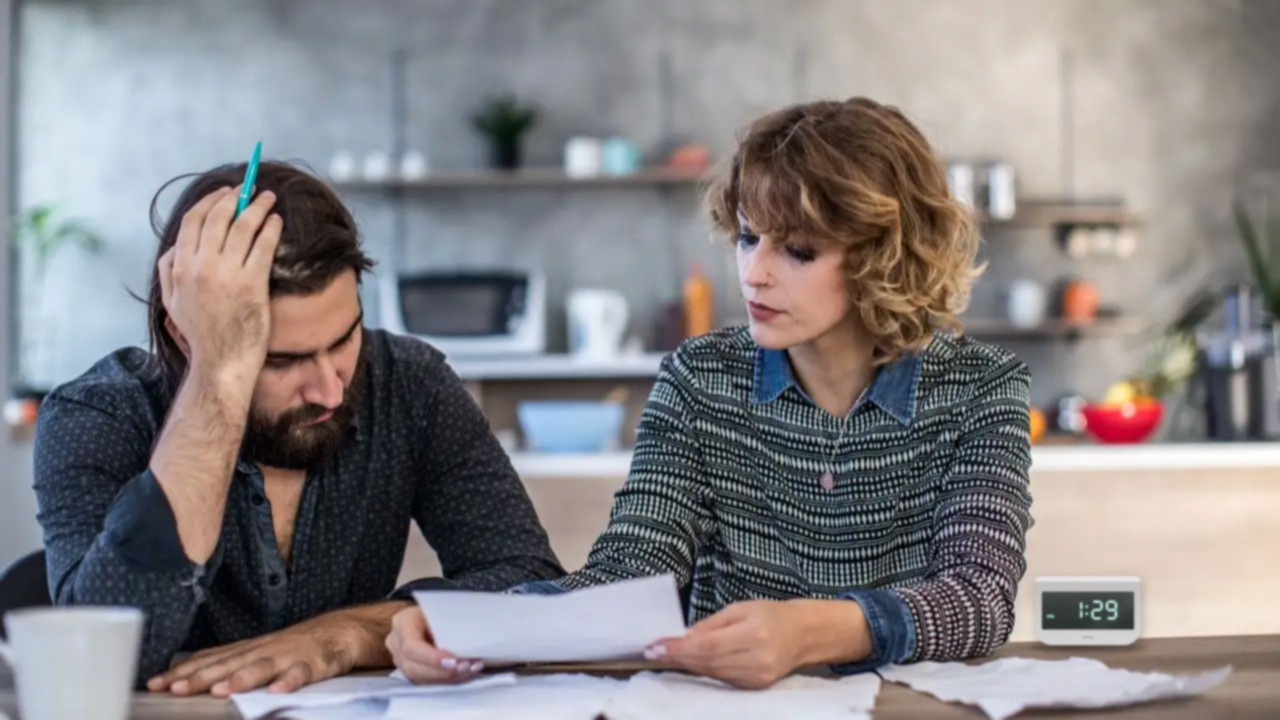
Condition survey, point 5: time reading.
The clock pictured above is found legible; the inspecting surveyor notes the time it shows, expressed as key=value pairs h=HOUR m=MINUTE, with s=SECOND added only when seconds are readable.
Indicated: h=1 m=29
